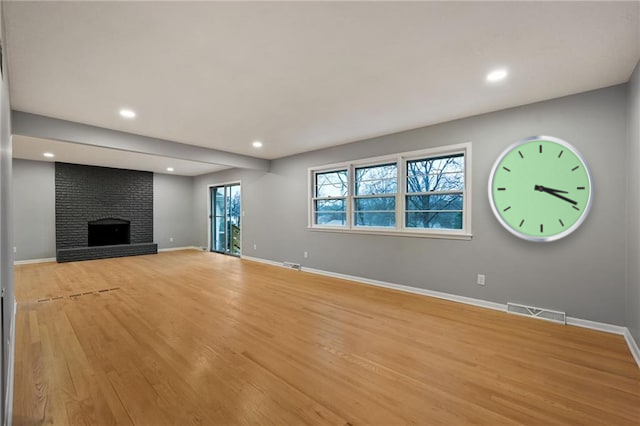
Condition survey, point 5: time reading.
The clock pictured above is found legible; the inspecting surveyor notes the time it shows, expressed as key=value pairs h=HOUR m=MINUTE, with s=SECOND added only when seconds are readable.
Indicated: h=3 m=19
